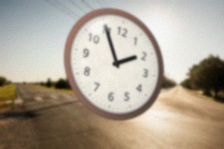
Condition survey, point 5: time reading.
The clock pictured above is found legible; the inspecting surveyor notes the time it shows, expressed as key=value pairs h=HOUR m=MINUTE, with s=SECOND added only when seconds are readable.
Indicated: h=1 m=55
